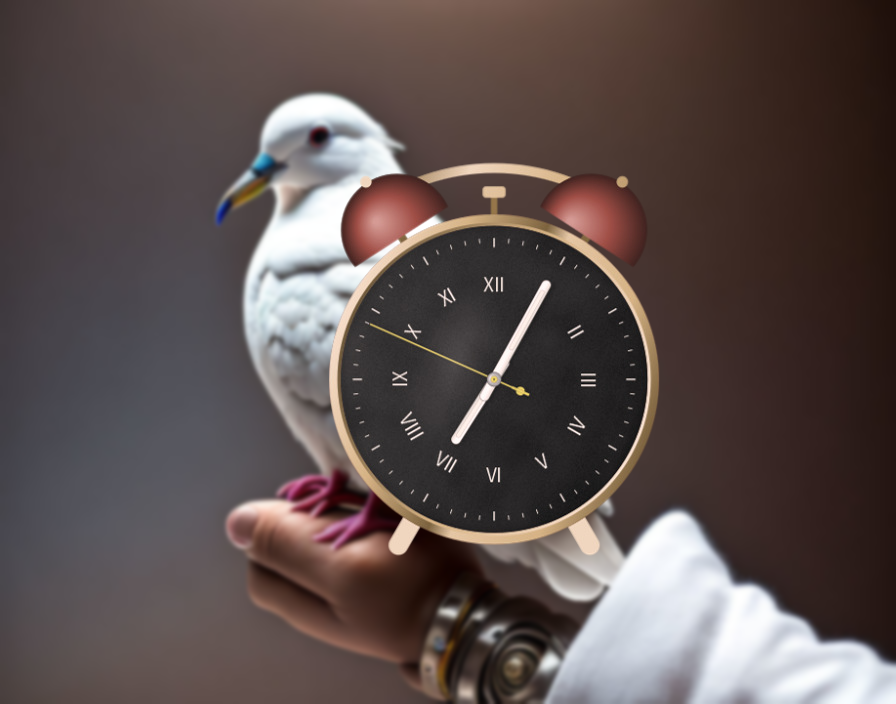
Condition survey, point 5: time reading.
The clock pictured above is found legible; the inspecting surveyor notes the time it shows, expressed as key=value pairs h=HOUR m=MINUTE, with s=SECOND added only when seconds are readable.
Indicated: h=7 m=4 s=49
